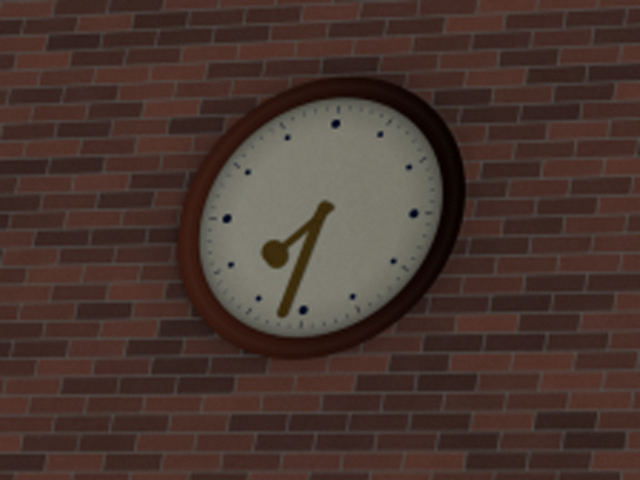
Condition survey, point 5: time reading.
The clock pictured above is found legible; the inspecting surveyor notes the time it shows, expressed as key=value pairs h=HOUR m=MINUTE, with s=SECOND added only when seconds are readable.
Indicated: h=7 m=32
